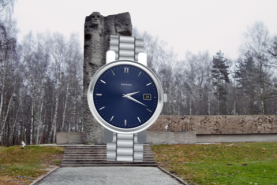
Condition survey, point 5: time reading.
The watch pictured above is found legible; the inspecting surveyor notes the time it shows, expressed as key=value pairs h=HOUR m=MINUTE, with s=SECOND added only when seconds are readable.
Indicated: h=2 m=19
